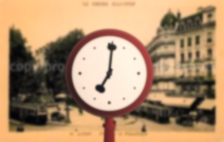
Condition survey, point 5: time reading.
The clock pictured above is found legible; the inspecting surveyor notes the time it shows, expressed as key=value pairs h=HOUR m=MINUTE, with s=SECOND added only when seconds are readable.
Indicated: h=7 m=1
